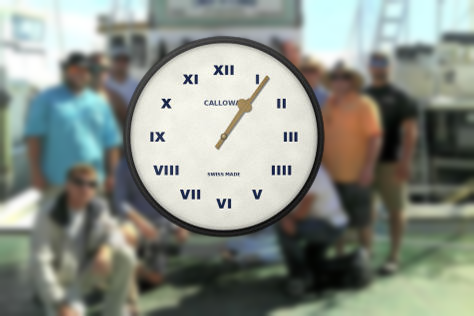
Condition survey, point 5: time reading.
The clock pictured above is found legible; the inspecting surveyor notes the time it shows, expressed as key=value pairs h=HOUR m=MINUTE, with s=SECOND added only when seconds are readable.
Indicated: h=1 m=6
